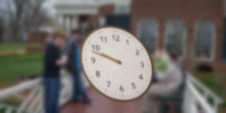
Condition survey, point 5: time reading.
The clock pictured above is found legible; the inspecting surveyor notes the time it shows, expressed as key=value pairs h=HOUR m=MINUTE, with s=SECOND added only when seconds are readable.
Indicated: h=9 m=48
